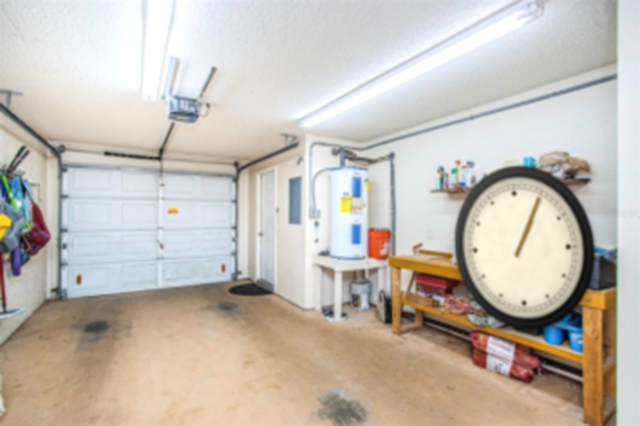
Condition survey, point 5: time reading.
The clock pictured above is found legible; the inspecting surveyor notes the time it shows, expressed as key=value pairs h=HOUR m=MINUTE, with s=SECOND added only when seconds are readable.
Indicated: h=1 m=5
